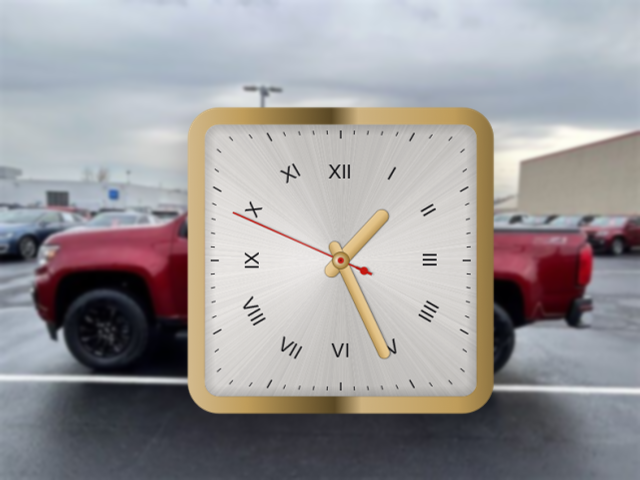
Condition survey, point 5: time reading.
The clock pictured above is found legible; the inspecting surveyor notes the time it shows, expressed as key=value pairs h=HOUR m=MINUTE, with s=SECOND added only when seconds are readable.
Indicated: h=1 m=25 s=49
